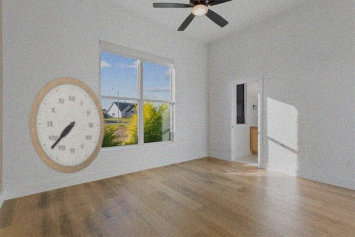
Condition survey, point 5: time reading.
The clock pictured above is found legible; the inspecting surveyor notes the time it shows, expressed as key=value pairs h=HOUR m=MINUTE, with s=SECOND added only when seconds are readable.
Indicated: h=7 m=38
